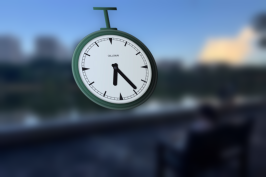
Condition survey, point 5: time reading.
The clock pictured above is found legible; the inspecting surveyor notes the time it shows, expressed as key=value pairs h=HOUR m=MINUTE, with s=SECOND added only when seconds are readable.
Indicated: h=6 m=24
